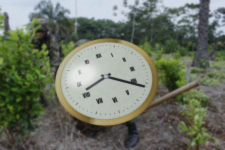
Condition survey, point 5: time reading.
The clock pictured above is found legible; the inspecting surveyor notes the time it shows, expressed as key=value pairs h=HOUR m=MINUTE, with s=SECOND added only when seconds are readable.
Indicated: h=8 m=21
